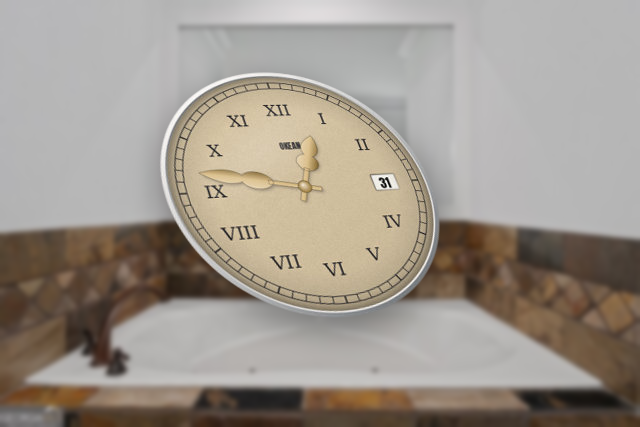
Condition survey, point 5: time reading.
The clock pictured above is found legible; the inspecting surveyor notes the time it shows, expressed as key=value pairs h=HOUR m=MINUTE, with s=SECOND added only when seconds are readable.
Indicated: h=12 m=47
